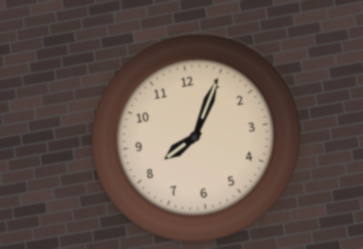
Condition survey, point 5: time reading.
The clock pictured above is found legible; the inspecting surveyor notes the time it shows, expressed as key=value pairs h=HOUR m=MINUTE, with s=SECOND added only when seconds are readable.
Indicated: h=8 m=5
